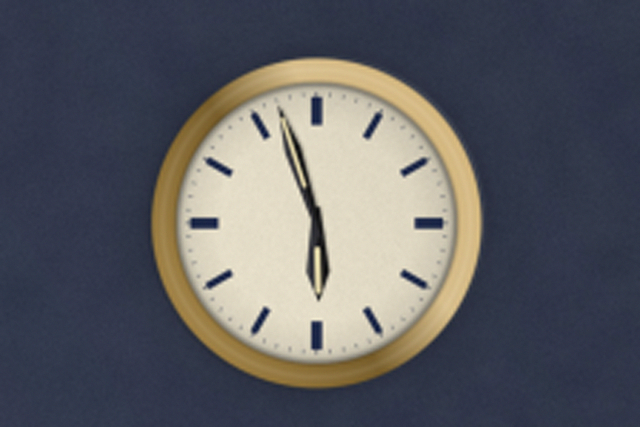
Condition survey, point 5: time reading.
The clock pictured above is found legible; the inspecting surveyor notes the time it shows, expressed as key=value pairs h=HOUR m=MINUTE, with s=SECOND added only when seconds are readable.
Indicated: h=5 m=57
